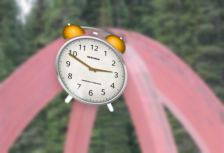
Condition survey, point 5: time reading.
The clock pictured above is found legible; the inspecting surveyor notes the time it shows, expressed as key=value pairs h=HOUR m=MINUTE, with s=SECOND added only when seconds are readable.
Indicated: h=2 m=49
